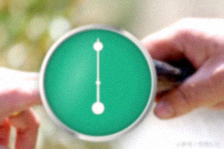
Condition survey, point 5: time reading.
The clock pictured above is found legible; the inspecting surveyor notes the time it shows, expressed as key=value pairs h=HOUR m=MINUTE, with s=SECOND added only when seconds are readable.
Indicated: h=6 m=0
